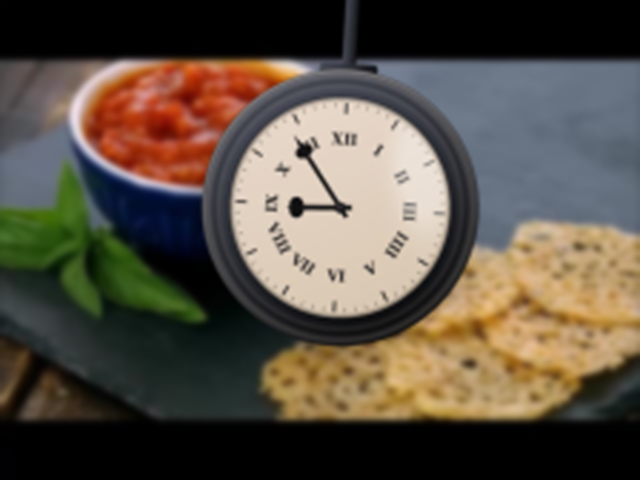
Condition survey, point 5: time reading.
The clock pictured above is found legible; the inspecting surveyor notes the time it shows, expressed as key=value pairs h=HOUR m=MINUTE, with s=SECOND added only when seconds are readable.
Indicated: h=8 m=54
